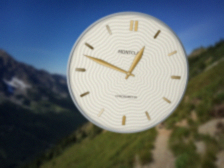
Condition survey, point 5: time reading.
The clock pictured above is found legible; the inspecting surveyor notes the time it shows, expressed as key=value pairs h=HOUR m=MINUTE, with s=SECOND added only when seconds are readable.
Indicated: h=12 m=48
